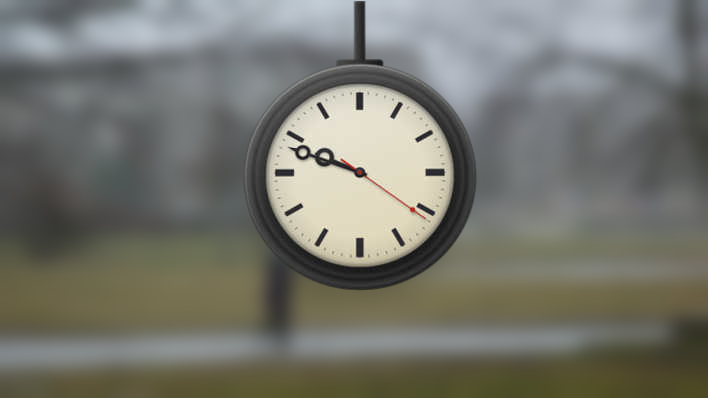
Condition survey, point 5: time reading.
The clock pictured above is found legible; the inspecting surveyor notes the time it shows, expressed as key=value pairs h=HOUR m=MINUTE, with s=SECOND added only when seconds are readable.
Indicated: h=9 m=48 s=21
